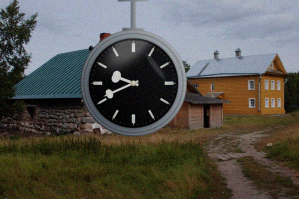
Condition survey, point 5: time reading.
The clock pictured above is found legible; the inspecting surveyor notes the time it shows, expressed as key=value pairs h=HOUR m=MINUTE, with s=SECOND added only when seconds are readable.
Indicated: h=9 m=41
